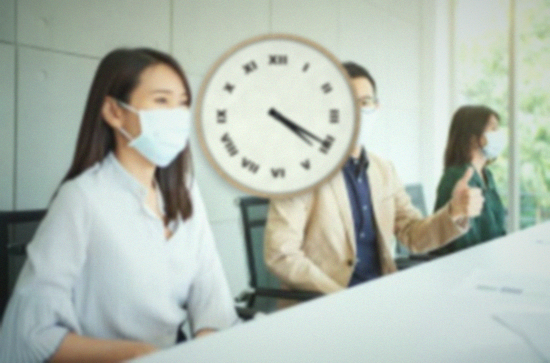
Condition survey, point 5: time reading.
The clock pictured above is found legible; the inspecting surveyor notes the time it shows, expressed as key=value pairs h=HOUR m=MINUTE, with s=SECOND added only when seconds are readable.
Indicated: h=4 m=20
